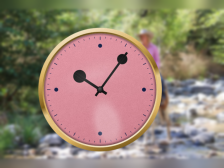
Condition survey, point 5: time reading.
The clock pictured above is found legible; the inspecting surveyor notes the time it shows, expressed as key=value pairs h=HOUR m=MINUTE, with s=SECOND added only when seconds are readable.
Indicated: h=10 m=6
